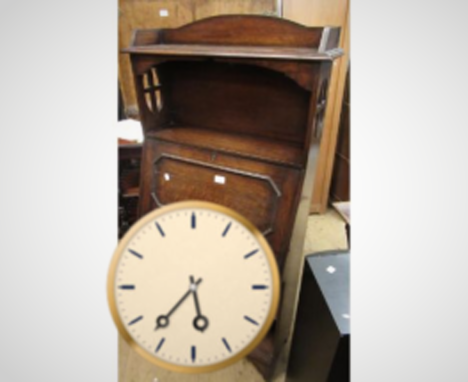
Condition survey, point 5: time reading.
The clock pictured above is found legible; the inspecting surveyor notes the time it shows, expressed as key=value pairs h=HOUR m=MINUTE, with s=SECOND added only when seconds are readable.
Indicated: h=5 m=37
